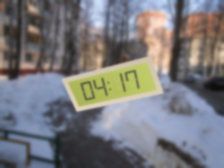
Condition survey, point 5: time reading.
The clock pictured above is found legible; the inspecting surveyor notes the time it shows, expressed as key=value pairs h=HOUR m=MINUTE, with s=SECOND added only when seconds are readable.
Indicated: h=4 m=17
